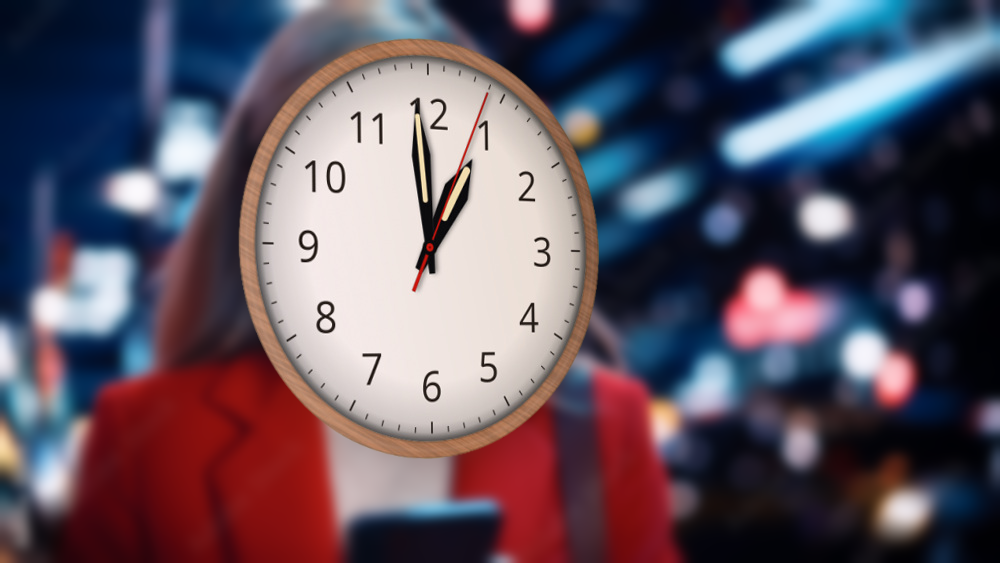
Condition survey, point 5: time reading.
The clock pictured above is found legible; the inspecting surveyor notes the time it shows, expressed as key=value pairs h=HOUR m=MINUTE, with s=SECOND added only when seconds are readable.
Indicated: h=12 m=59 s=4
